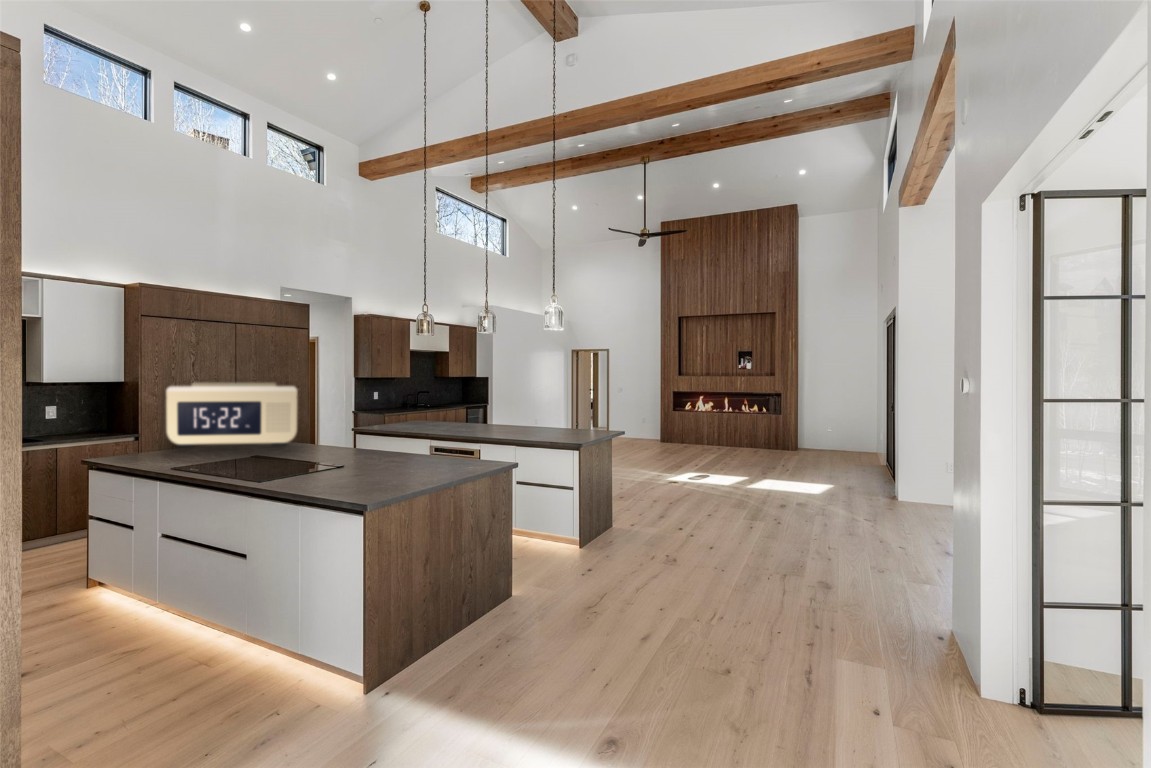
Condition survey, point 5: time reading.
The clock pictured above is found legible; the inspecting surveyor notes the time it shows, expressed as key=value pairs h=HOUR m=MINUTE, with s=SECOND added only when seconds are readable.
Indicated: h=15 m=22
